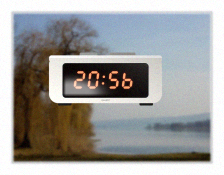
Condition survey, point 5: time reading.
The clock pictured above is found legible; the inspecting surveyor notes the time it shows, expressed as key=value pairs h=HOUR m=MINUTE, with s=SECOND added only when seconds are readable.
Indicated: h=20 m=56
